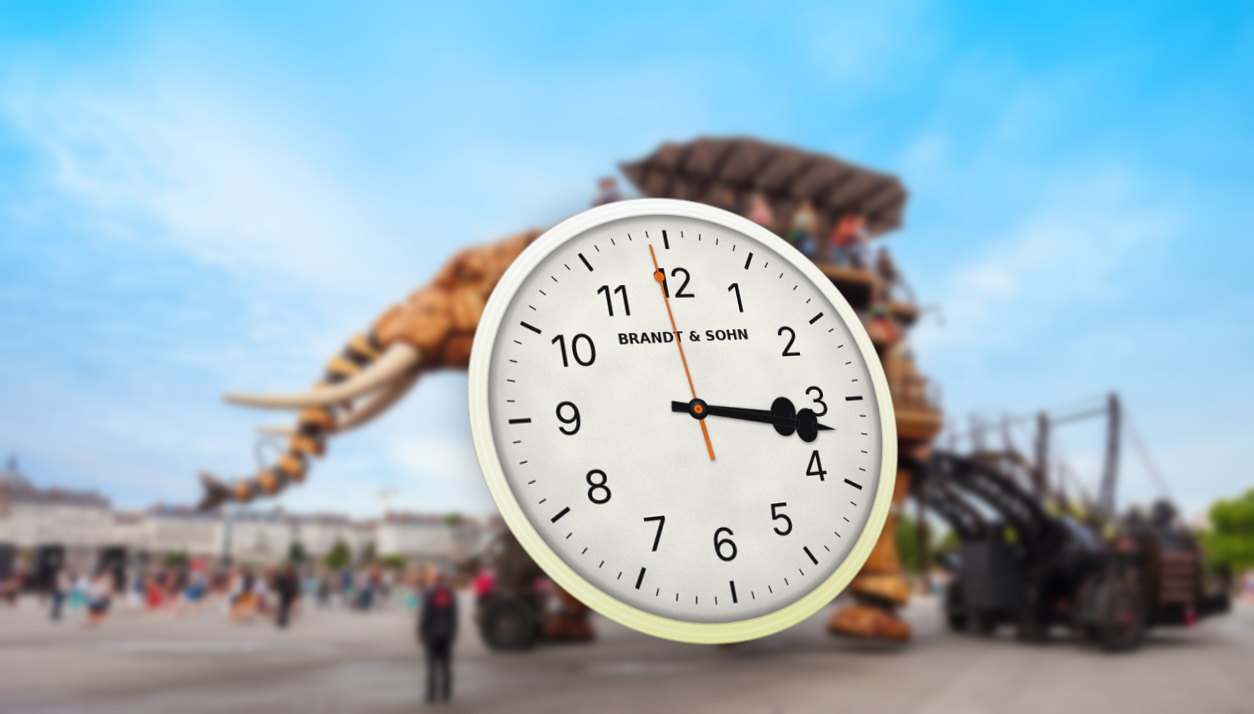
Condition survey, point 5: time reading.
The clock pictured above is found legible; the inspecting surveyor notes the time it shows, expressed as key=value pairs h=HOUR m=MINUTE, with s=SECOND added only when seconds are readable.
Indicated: h=3 m=16 s=59
